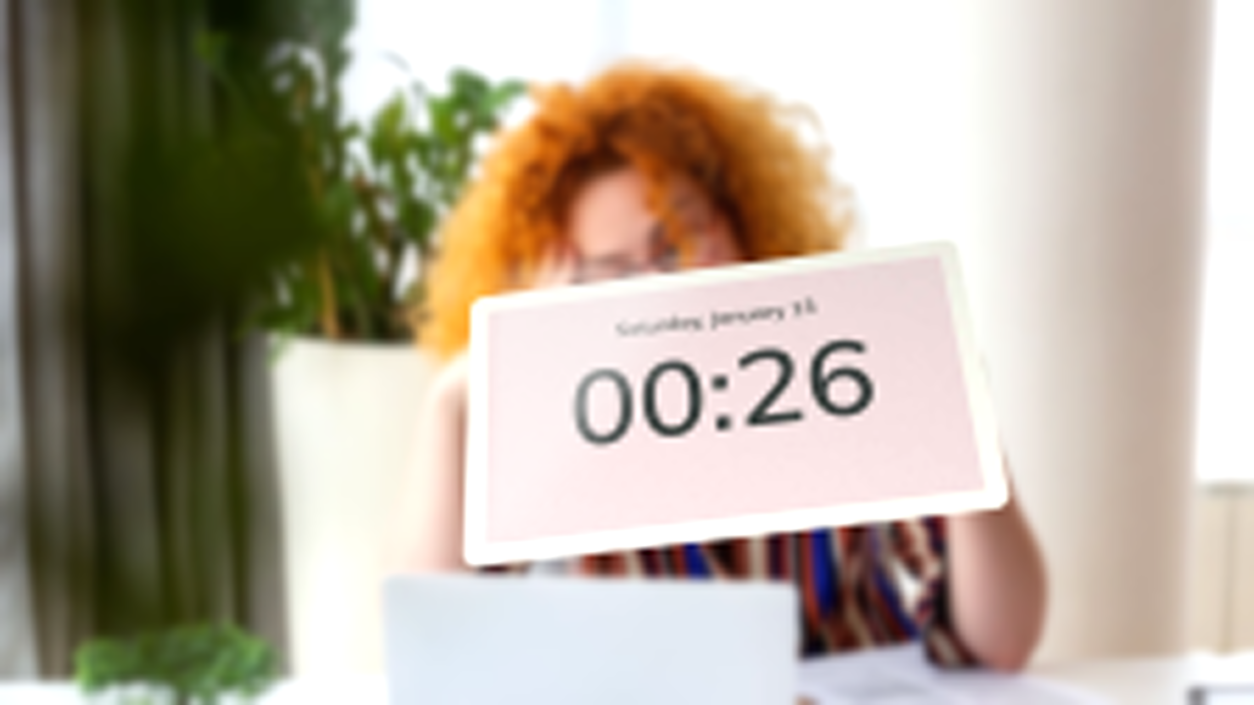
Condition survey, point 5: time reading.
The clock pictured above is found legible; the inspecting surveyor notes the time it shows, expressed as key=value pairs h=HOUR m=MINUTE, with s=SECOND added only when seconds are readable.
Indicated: h=0 m=26
